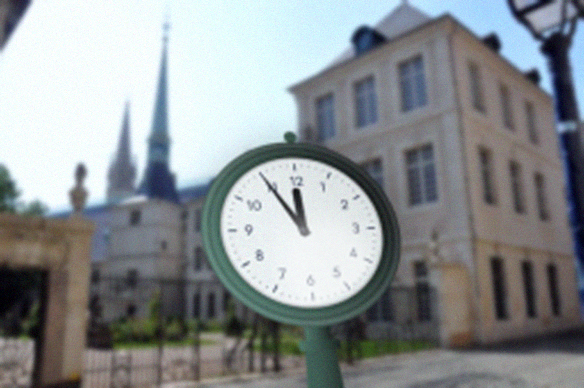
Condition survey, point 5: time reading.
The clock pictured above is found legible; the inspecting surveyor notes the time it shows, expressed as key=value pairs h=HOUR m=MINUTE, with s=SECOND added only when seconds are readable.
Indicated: h=11 m=55
